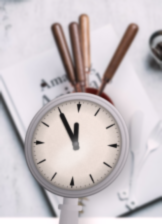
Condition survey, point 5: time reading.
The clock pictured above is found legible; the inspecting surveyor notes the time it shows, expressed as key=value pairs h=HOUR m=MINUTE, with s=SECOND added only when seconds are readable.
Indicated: h=11 m=55
